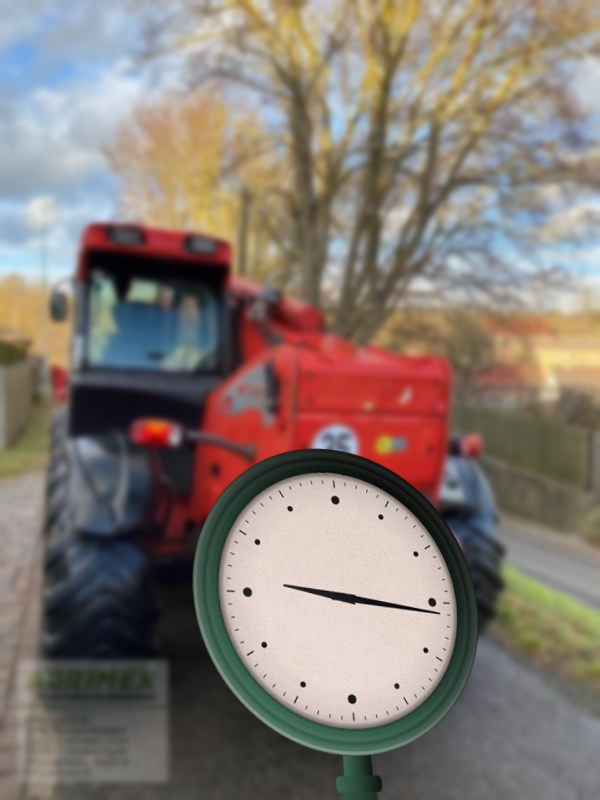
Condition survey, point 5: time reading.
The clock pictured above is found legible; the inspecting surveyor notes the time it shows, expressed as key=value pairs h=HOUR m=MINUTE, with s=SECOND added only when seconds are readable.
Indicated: h=9 m=16
